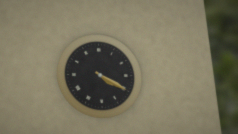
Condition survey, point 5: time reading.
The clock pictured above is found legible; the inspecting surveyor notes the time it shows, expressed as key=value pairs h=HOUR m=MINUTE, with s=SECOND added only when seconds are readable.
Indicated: h=4 m=20
